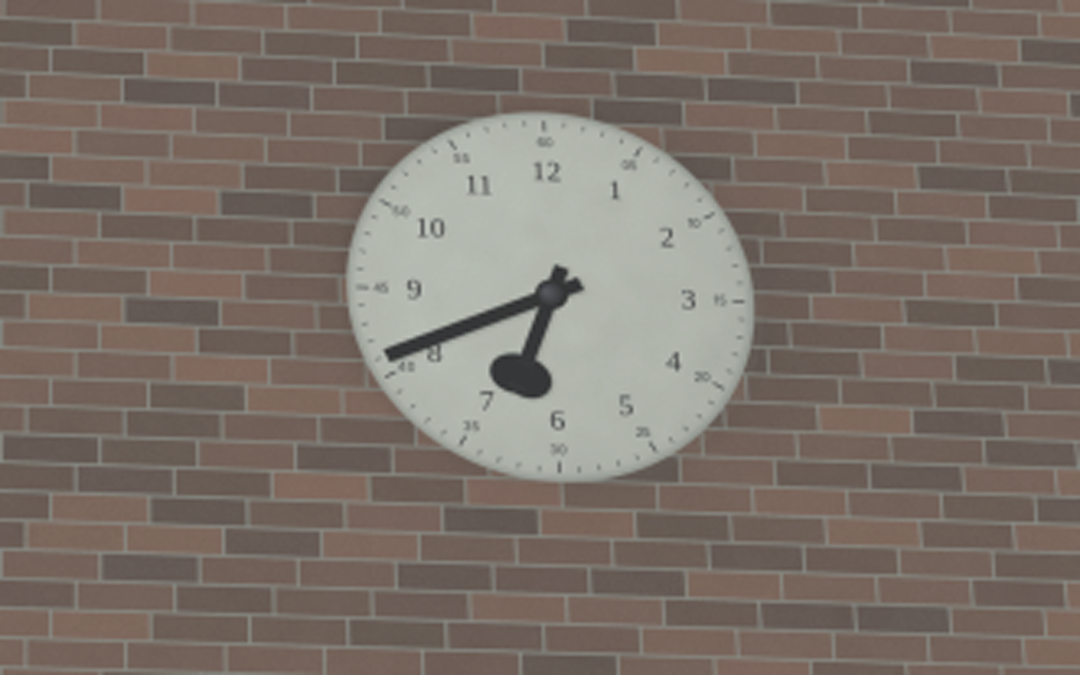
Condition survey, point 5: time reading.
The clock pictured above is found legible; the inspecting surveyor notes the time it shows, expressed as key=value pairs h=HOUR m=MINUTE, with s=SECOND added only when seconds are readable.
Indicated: h=6 m=41
